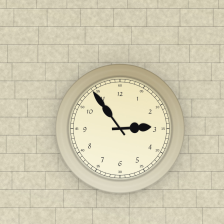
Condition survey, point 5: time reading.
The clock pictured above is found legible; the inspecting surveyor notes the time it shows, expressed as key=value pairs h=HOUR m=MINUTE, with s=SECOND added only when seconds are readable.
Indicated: h=2 m=54
